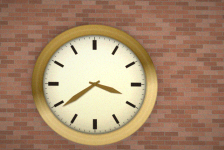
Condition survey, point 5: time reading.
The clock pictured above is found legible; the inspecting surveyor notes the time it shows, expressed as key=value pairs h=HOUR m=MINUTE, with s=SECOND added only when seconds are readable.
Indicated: h=3 m=39
